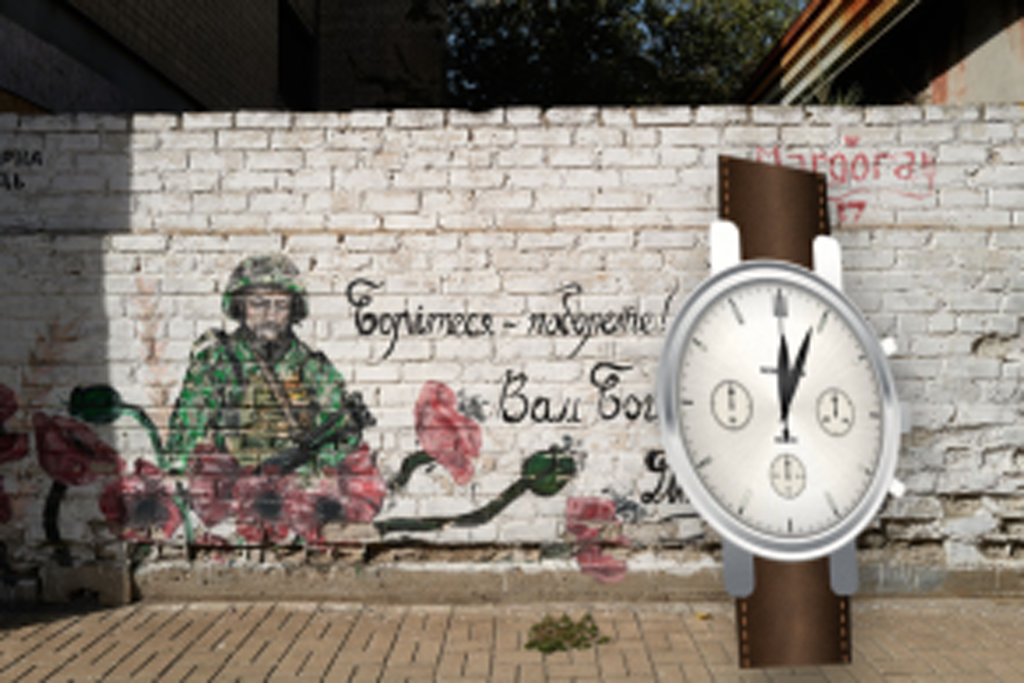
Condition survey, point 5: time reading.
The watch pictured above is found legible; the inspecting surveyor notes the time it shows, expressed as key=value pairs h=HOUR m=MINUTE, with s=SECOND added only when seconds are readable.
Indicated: h=12 m=4
